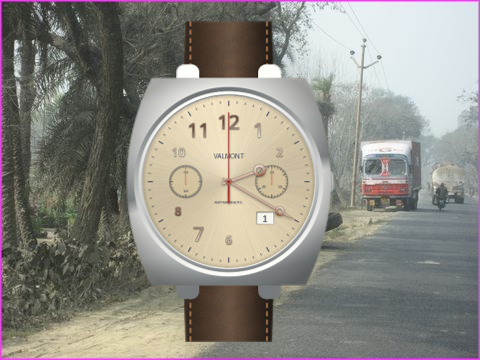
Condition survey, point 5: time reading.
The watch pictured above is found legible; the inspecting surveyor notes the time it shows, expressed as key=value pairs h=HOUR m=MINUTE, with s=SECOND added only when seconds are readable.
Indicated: h=2 m=20
